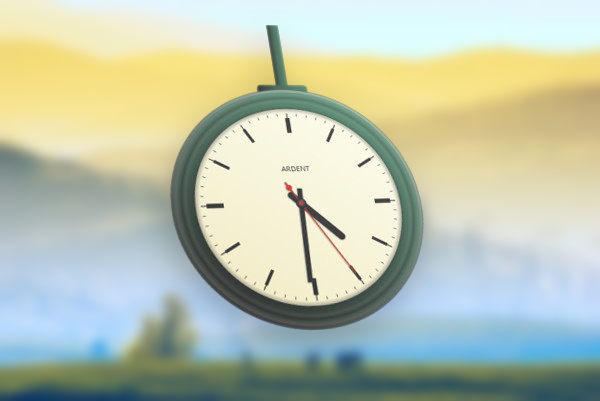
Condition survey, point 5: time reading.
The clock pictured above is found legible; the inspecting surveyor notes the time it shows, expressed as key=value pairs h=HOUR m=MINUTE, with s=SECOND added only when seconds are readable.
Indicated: h=4 m=30 s=25
